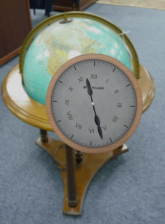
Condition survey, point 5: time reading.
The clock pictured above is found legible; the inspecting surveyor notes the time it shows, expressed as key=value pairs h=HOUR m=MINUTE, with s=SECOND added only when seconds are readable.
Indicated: h=11 m=27
